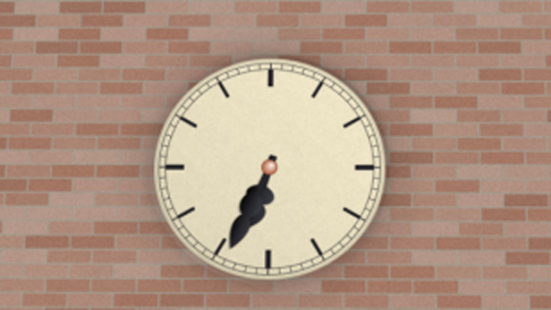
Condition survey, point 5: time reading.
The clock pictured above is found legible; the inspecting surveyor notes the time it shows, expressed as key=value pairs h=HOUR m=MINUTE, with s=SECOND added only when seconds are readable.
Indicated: h=6 m=34
